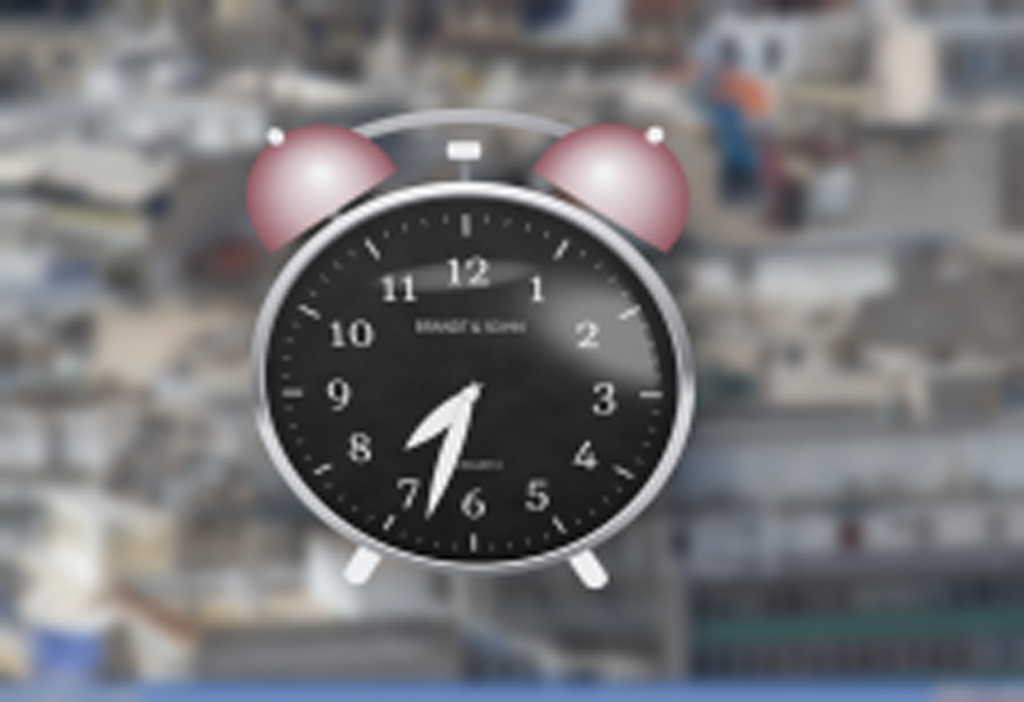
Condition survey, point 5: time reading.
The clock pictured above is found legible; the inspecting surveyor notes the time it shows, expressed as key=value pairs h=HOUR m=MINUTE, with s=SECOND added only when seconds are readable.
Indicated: h=7 m=33
